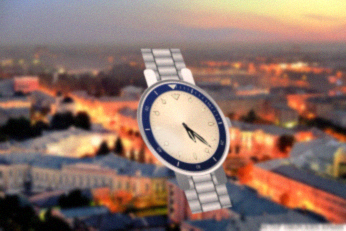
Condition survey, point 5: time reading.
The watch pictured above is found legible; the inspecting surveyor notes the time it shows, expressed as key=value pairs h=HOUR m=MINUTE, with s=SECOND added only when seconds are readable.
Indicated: h=5 m=23
